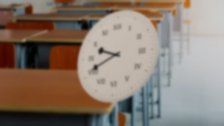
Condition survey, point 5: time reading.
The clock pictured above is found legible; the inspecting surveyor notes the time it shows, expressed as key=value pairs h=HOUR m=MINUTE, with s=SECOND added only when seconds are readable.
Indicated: h=9 m=41
